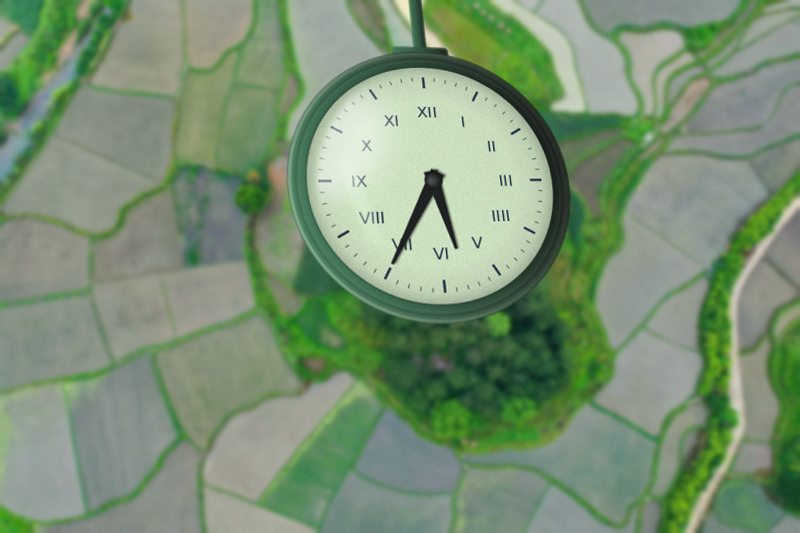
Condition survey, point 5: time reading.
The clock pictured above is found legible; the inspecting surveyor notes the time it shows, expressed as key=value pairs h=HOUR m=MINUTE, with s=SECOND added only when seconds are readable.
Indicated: h=5 m=35
